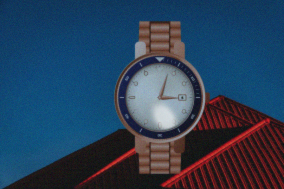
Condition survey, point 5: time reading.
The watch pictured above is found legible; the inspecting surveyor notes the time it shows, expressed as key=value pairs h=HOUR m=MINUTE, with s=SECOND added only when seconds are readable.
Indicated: h=3 m=3
